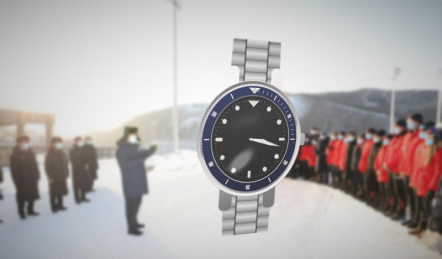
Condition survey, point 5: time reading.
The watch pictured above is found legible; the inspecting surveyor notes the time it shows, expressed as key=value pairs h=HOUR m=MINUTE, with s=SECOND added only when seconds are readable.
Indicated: h=3 m=17
